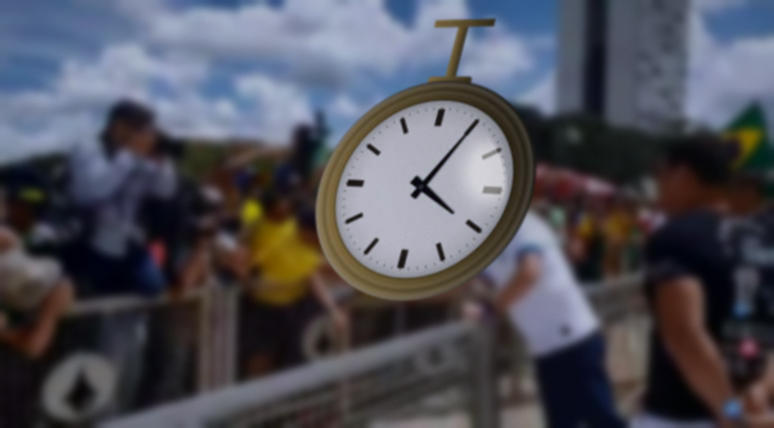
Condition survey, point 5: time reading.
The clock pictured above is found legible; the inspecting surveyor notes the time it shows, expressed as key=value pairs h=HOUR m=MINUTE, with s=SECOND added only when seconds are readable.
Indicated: h=4 m=5
